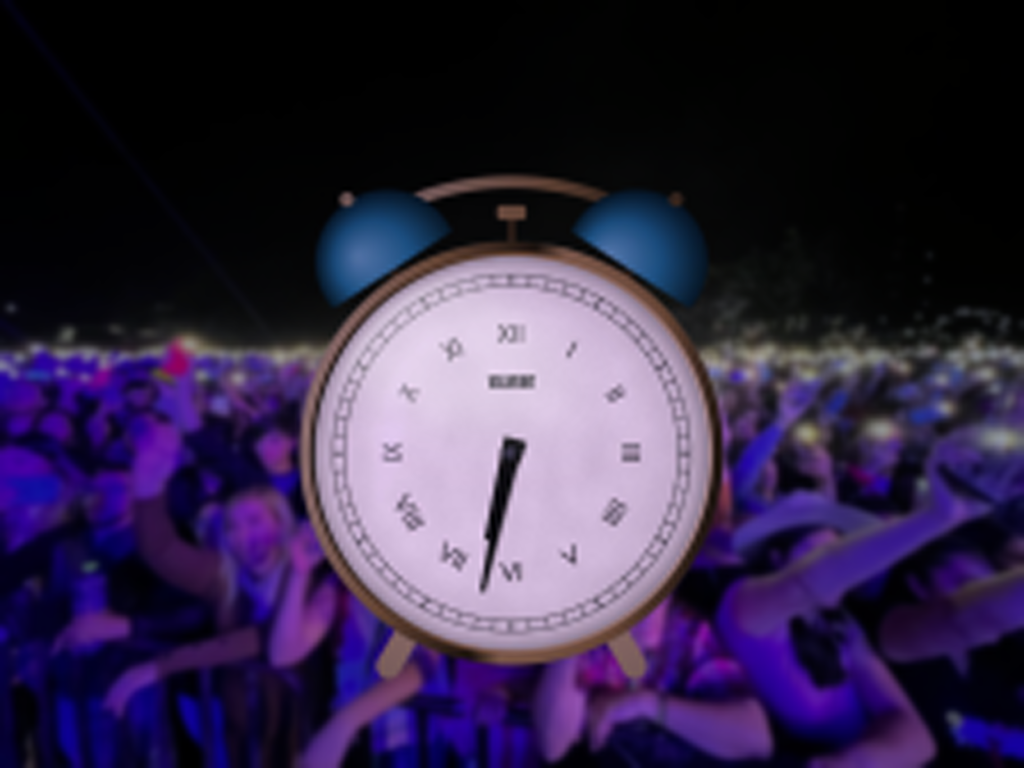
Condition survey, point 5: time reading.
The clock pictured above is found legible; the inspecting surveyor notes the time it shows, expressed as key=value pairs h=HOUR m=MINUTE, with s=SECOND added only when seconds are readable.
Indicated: h=6 m=32
